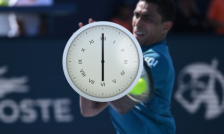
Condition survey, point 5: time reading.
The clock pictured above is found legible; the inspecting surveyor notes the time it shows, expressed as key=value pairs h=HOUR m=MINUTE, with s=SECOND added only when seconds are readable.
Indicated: h=6 m=0
